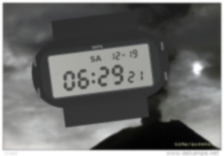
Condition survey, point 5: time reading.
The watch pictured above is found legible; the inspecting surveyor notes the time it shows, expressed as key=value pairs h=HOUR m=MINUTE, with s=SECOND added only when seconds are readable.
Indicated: h=6 m=29 s=21
